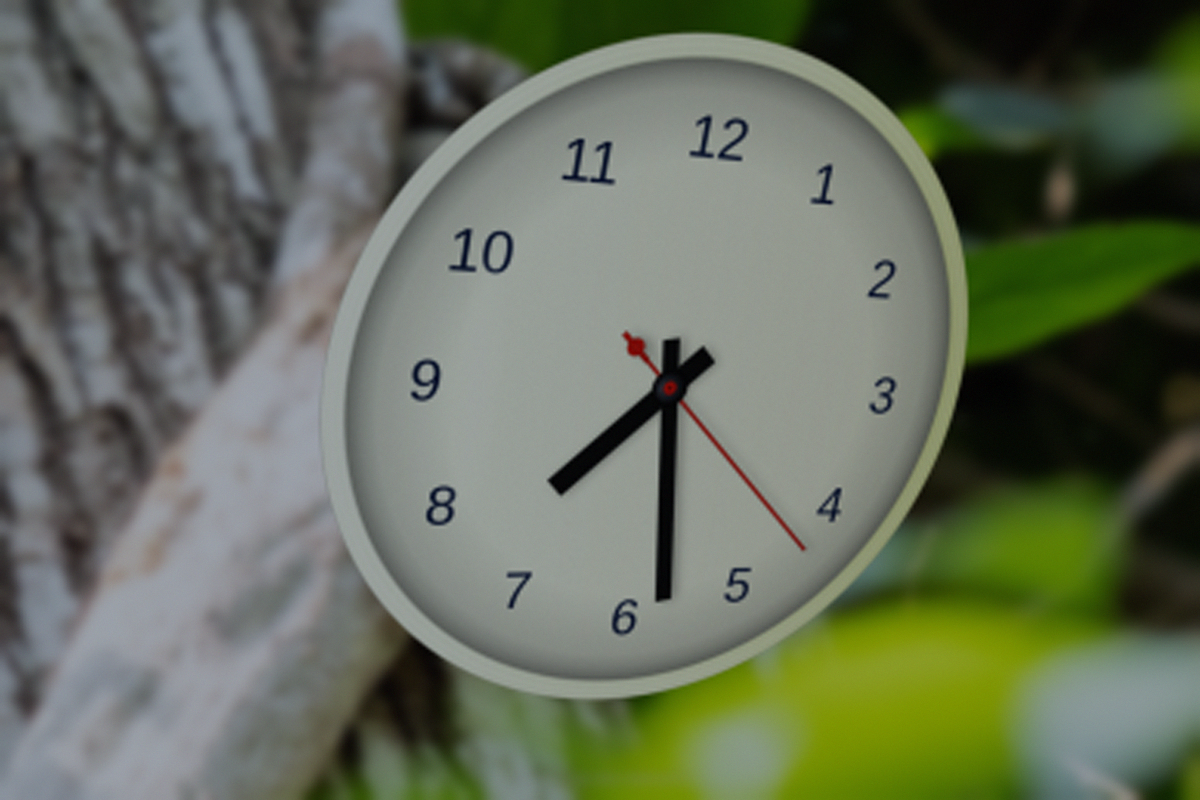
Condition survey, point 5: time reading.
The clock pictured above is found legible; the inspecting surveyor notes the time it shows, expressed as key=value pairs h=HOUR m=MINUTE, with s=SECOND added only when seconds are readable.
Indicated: h=7 m=28 s=22
